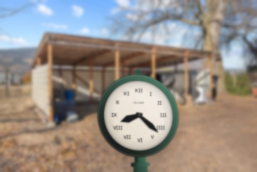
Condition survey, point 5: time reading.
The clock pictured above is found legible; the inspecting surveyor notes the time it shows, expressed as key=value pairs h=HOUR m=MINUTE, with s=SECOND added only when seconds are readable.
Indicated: h=8 m=22
